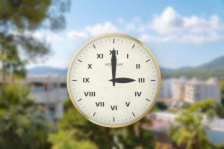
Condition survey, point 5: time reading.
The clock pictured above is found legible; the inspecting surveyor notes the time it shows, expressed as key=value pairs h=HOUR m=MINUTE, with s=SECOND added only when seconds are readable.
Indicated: h=3 m=0
